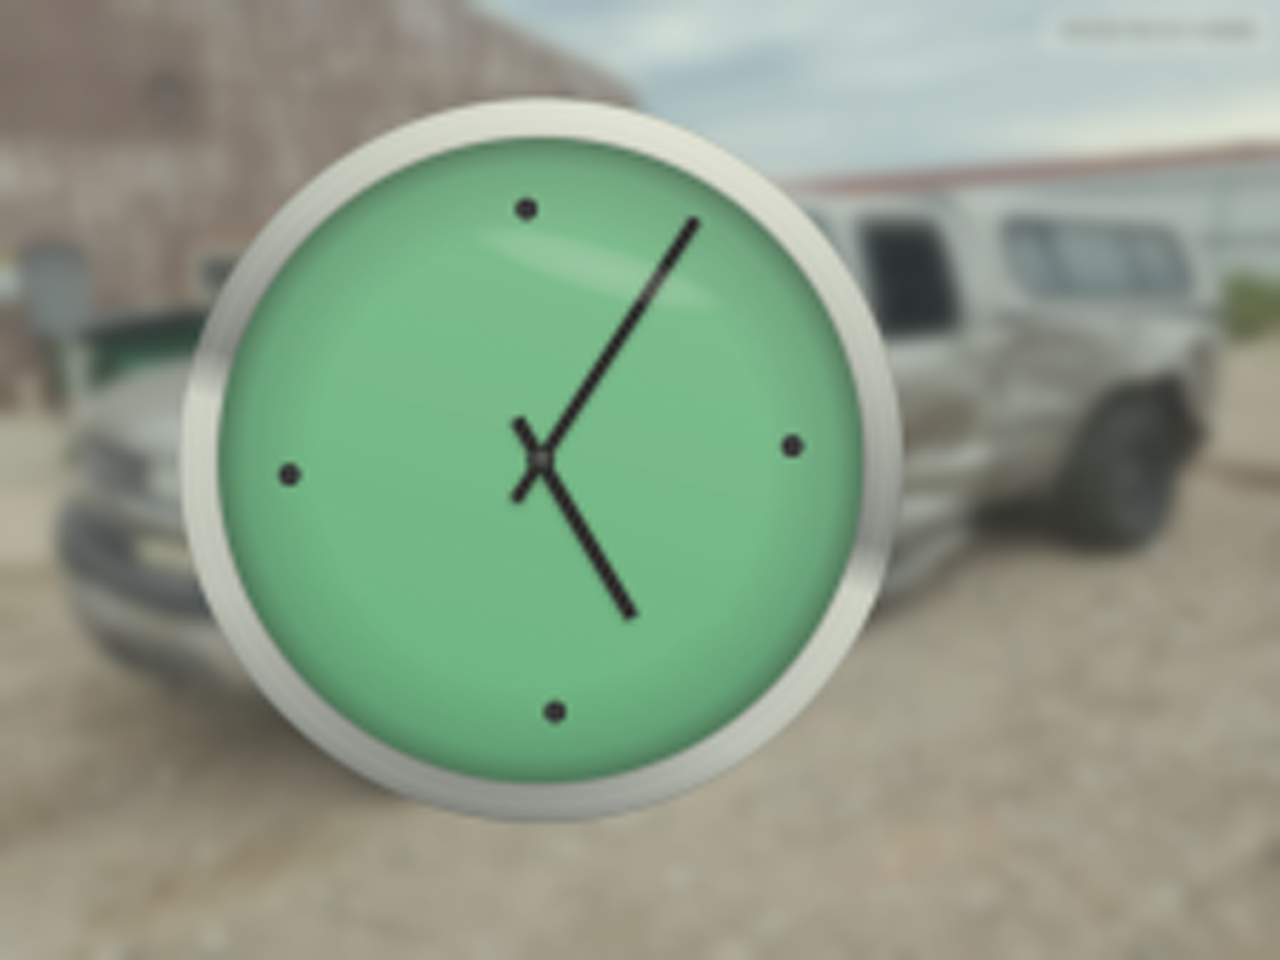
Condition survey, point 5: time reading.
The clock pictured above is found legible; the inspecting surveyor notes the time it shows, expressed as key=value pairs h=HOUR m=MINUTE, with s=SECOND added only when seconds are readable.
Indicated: h=5 m=6
